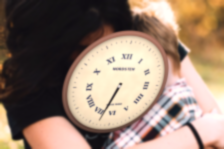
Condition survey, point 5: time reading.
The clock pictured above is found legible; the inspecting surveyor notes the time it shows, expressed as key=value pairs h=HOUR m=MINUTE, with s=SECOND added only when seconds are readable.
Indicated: h=6 m=33
